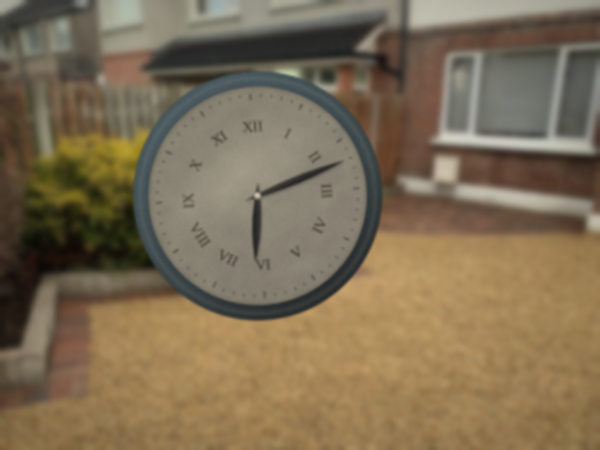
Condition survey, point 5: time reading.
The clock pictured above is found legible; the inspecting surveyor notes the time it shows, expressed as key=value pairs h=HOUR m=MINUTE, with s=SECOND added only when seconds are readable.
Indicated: h=6 m=12
